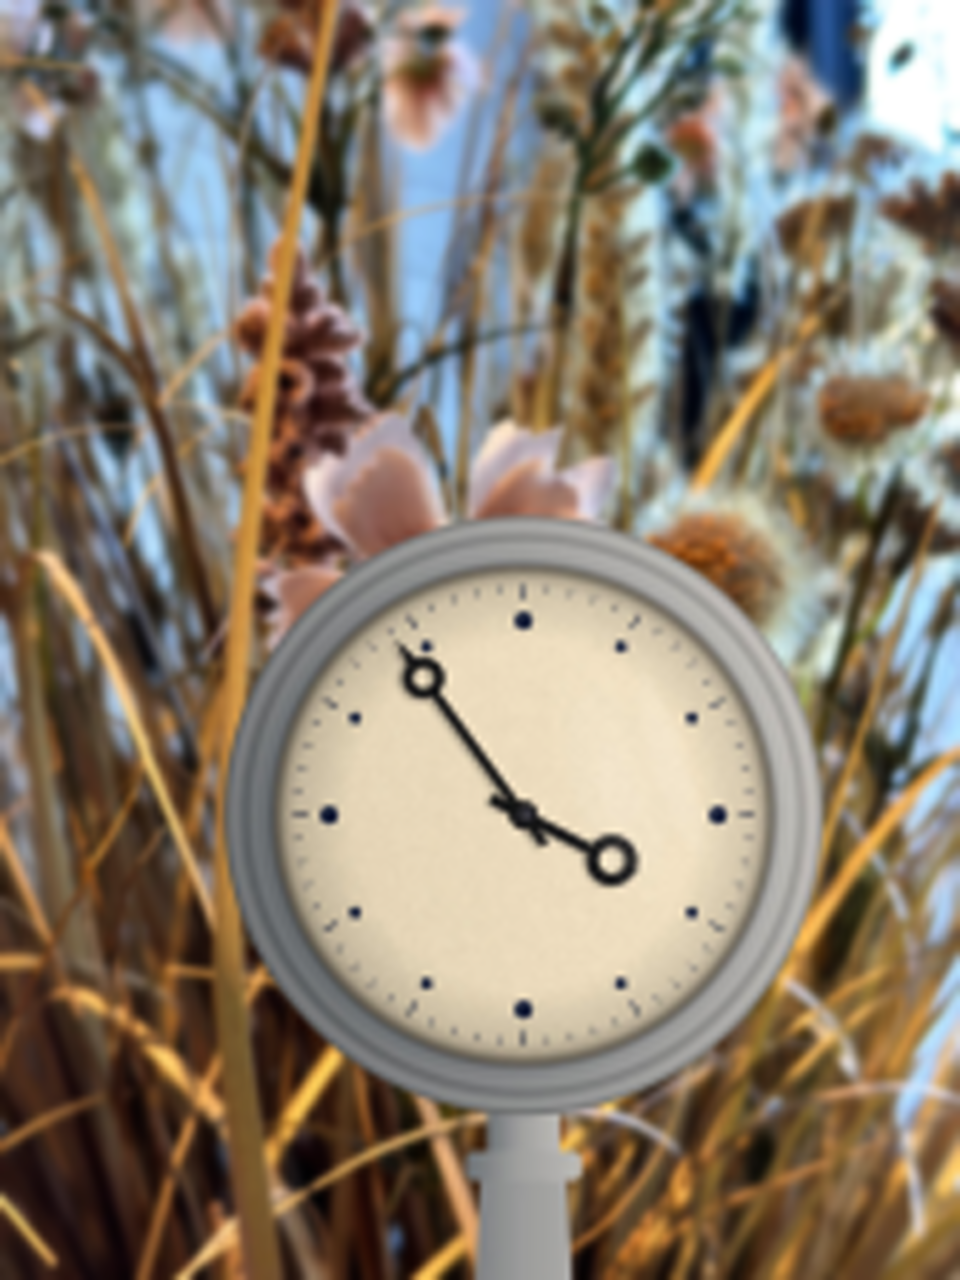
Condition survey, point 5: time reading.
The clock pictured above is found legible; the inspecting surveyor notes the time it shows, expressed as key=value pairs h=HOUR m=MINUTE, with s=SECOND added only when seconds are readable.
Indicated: h=3 m=54
